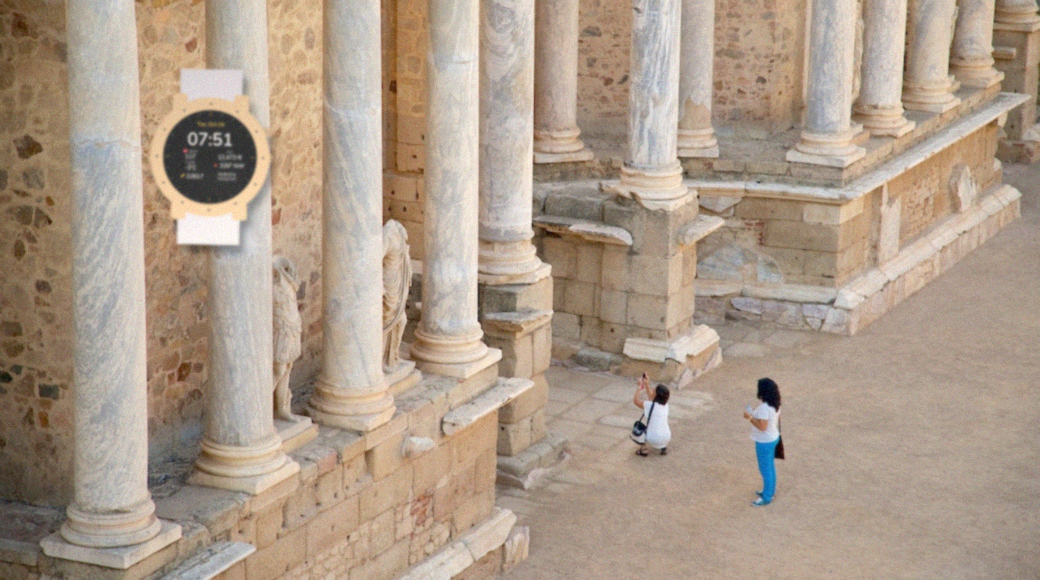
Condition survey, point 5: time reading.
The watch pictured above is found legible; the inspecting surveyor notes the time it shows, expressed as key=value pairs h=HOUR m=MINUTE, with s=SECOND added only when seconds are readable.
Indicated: h=7 m=51
